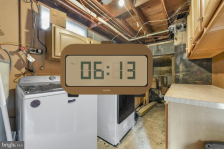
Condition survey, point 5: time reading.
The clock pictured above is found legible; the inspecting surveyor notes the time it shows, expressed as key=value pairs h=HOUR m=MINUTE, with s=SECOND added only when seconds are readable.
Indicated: h=6 m=13
